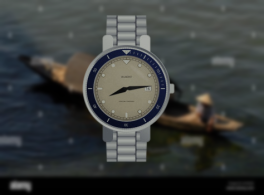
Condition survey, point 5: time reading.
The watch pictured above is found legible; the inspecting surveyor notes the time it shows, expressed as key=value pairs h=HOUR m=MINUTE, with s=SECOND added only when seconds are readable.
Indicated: h=8 m=14
